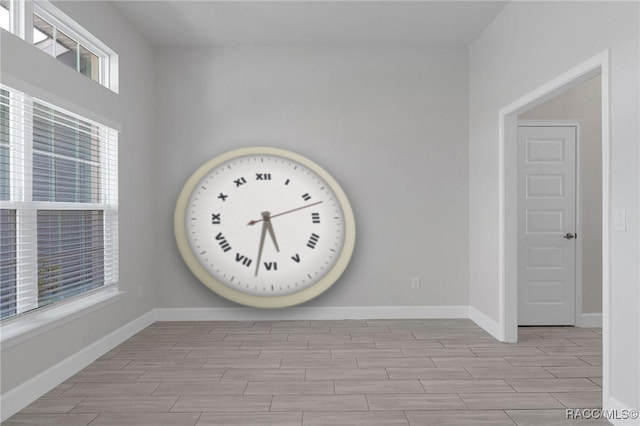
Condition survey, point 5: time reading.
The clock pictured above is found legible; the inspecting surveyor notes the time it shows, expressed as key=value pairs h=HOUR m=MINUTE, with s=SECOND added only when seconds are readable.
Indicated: h=5 m=32 s=12
